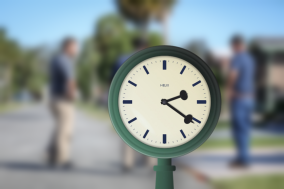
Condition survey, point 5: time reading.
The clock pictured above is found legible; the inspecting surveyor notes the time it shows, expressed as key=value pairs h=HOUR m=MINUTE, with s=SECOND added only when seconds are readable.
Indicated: h=2 m=21
